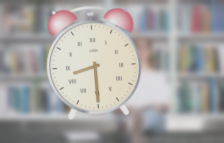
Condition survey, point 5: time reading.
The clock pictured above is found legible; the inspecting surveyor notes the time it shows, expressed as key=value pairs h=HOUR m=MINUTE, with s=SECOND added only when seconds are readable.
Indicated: h=8 m=30
